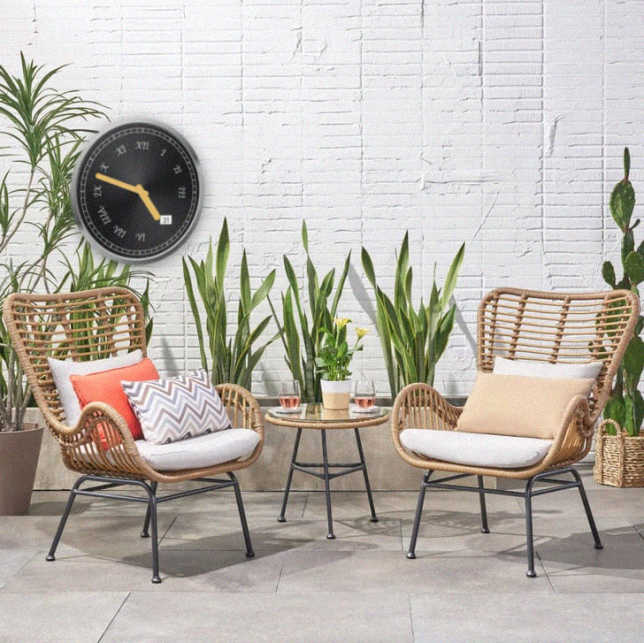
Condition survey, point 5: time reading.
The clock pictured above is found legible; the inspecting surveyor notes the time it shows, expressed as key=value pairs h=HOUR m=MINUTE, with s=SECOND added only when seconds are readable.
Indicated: h=4 m=48
